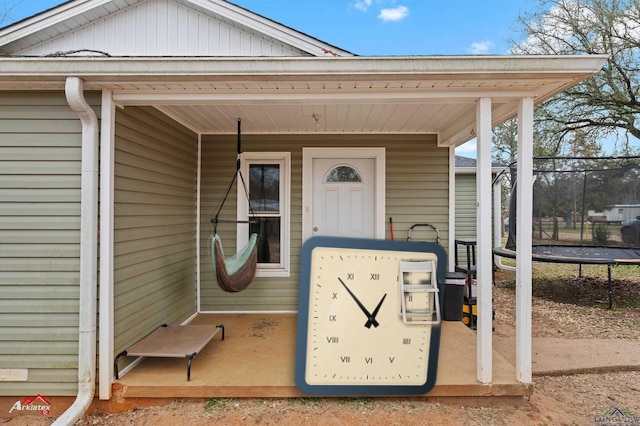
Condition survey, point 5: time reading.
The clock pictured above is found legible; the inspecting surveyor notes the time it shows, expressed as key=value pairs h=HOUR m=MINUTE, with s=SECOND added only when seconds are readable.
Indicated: h=12 m=53
